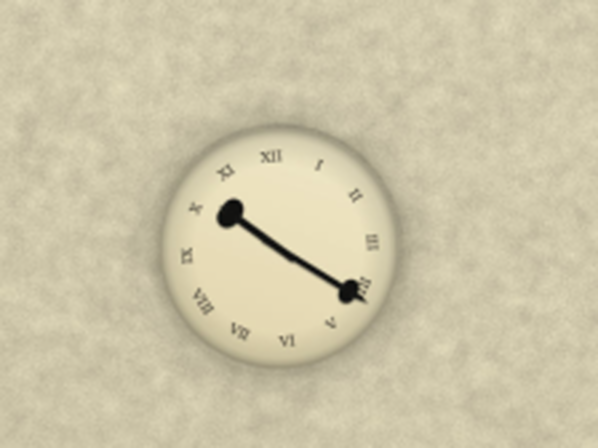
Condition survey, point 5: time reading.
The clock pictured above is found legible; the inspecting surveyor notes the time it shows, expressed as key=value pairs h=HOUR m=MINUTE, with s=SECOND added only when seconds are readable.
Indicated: h=10 m=21
